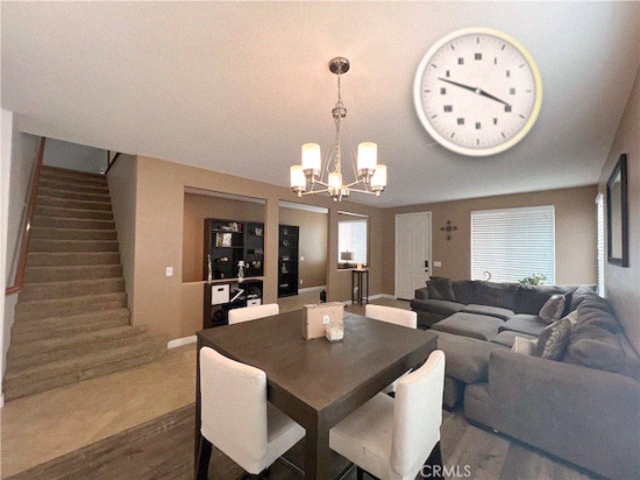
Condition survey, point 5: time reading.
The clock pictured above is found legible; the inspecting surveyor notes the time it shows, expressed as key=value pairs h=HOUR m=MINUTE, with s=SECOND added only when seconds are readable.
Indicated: h=3 m=48
